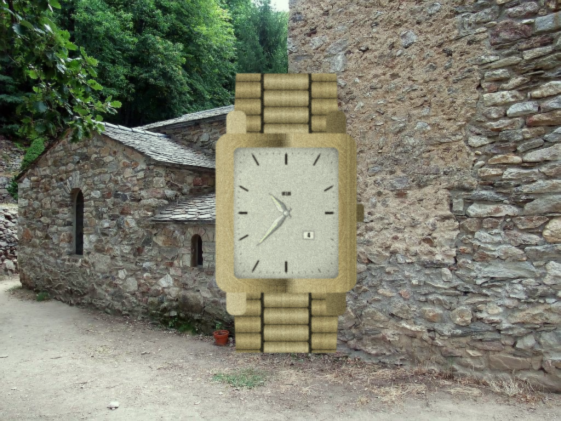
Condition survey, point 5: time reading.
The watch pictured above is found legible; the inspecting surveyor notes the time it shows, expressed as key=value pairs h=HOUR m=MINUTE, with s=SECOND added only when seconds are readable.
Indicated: h=10 m=37
